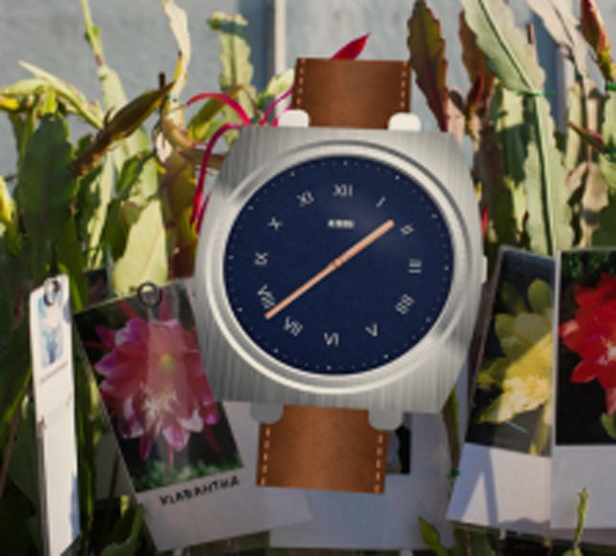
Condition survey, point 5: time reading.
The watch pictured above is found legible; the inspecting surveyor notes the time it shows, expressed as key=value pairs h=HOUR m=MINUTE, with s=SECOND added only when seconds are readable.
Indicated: h=1 m=38
